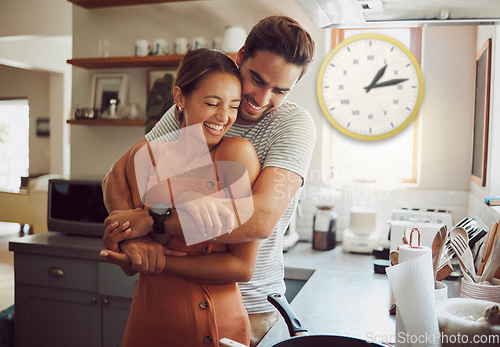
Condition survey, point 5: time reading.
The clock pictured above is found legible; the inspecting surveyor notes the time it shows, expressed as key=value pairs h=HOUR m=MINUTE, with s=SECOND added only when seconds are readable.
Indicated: h=1 m=13
